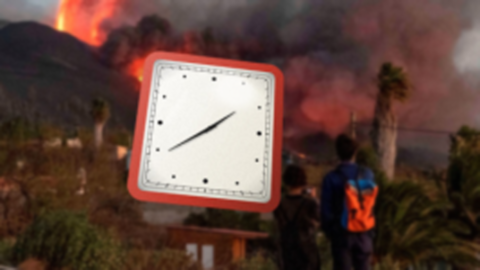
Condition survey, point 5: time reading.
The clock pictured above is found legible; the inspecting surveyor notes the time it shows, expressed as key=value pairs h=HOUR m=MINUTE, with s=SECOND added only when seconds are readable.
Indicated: h=1 m=39
